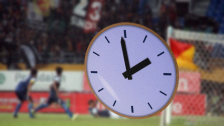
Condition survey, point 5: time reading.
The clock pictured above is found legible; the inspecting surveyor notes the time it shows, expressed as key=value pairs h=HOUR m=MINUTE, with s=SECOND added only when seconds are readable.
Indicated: h=1 m=59
